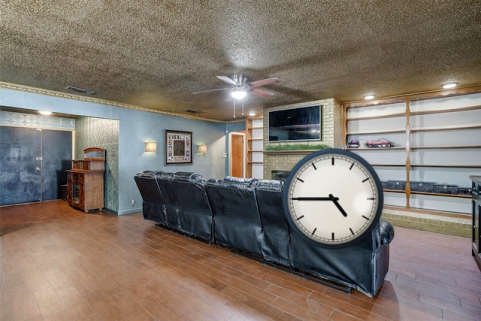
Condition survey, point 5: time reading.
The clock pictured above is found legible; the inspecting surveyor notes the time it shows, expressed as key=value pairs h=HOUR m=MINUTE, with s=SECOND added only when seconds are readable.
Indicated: h=4 m=45
